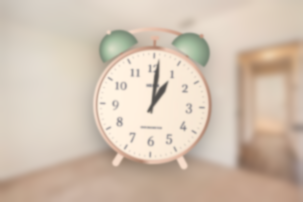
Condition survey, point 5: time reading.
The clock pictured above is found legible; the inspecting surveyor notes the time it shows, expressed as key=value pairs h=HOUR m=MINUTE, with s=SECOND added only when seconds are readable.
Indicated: h=1 m=1
